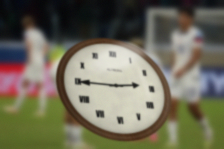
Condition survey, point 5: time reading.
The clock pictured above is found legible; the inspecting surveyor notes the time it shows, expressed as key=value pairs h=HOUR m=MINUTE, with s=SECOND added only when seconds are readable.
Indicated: h=2 m=45
